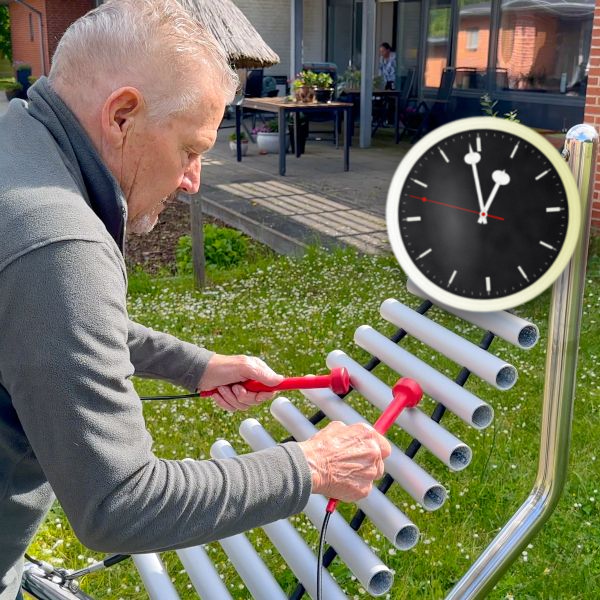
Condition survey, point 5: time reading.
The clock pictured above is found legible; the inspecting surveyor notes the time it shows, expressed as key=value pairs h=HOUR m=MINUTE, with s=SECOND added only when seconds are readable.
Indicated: h=12 m=58 s=48
